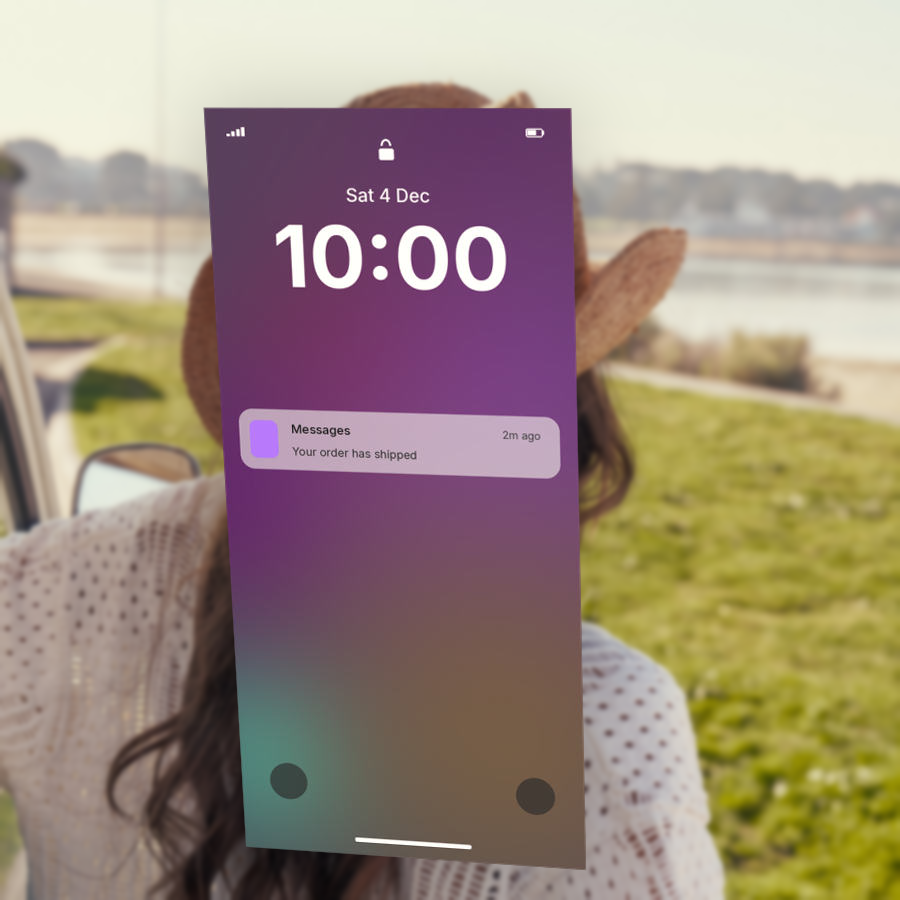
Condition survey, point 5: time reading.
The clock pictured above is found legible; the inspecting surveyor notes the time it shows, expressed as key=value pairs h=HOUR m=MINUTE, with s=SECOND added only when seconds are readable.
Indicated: h=10 m=0
